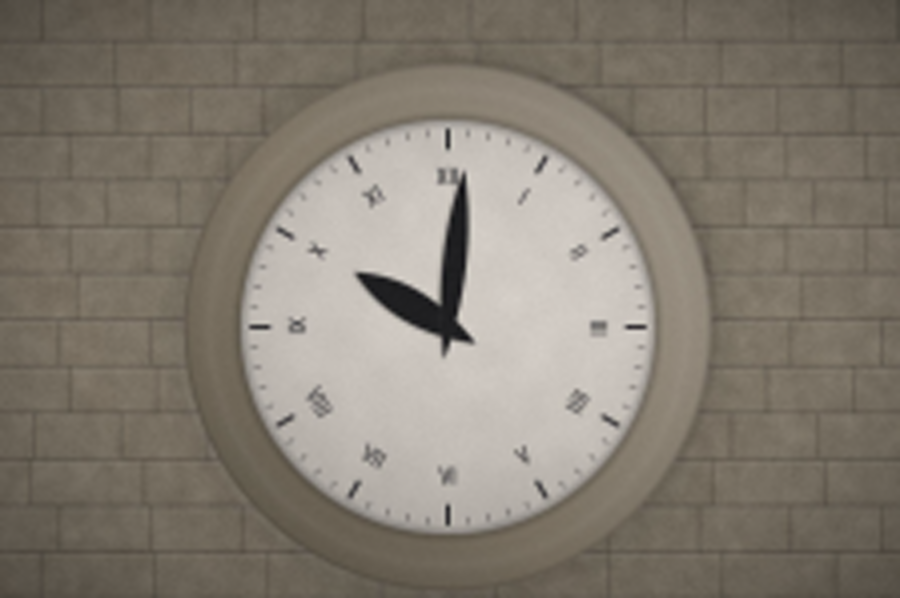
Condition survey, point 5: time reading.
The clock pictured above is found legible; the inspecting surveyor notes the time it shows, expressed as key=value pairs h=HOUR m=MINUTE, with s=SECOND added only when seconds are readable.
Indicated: h=10 m=1
